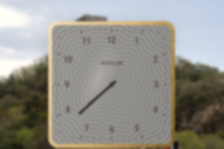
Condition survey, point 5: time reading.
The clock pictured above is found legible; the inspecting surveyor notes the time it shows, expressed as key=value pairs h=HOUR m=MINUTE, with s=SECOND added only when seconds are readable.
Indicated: h=7 m=38
